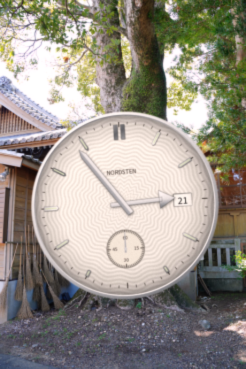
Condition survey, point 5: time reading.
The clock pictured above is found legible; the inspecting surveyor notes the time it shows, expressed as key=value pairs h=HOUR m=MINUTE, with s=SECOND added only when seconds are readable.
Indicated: h=2 m=54
